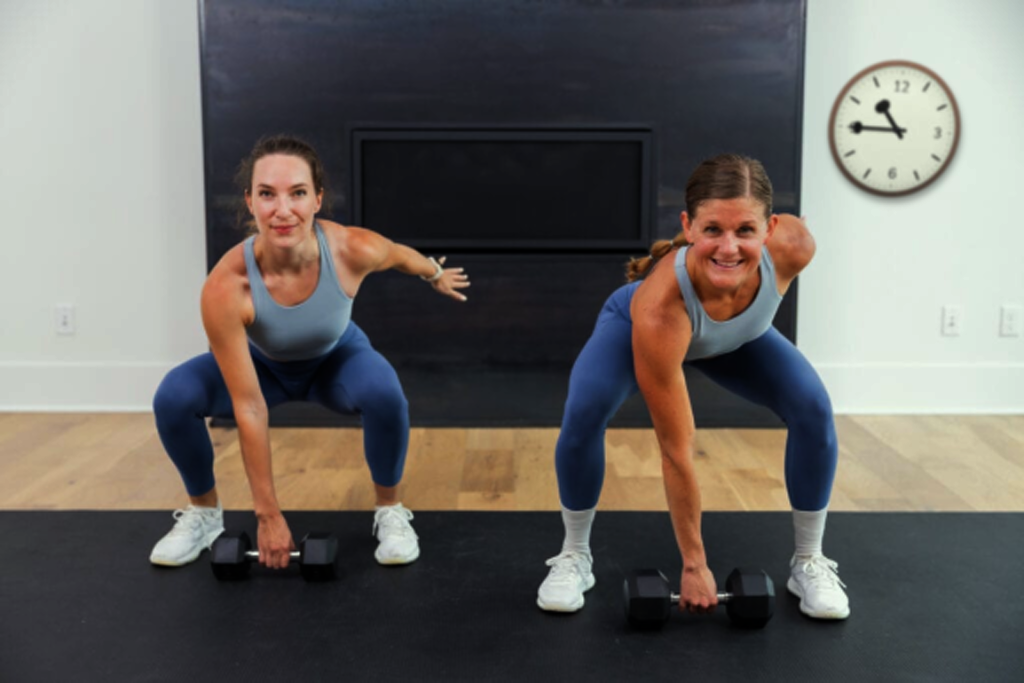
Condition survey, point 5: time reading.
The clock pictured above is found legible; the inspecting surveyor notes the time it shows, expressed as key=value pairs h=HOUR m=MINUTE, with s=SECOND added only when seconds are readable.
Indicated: h=10 m=45
